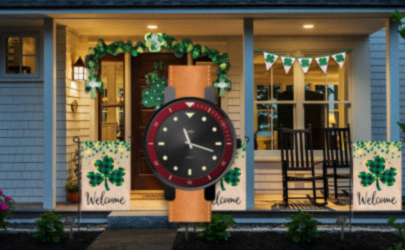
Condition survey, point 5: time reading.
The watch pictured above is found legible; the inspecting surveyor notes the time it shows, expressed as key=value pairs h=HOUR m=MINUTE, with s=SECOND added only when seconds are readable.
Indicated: h=11 m=18
